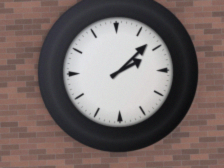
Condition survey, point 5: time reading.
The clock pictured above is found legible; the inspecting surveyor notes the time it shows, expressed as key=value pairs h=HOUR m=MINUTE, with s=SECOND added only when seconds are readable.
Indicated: h=2 m=8
